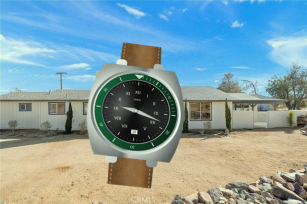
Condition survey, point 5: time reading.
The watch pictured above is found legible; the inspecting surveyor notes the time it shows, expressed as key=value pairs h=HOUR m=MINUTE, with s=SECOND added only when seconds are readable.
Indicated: h=9 m=18
